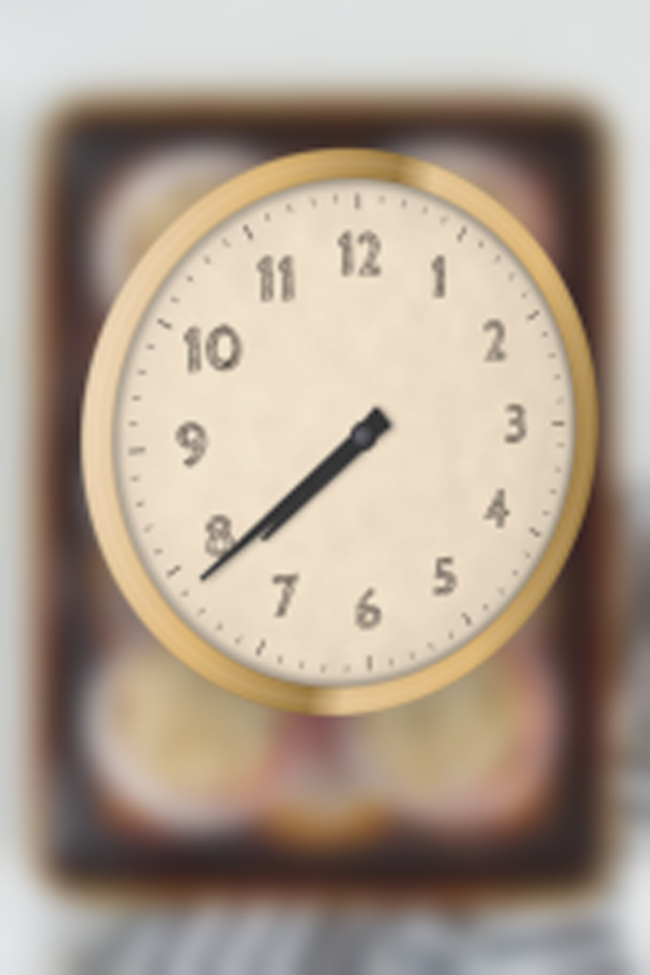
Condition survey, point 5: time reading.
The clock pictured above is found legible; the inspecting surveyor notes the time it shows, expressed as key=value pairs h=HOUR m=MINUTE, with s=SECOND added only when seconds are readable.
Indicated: h=7 m=39
